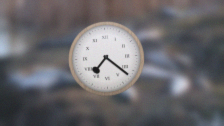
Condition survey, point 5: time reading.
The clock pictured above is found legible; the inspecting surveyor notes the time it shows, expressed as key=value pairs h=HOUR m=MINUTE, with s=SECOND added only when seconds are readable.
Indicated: h=7 m=22
